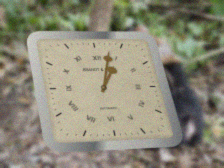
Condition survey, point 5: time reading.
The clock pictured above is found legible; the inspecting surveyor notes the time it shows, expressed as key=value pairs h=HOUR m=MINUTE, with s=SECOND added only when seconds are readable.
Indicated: h=1 m=3
